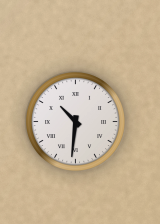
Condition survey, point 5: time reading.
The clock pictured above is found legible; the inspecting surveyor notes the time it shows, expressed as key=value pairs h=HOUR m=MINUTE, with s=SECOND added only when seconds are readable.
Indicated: h=10 m=31
